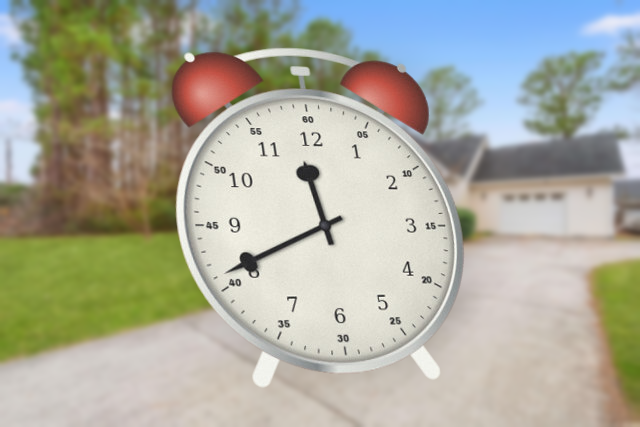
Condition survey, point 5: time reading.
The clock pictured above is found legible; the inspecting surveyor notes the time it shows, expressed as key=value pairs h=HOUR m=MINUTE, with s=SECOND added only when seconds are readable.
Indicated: h=11 m=41
